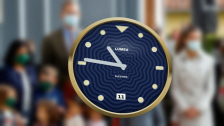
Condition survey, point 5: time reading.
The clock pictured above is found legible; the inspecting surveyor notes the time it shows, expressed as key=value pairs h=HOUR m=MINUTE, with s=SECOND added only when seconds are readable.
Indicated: h=10 m=46
